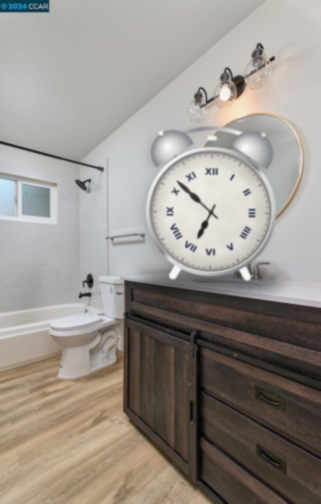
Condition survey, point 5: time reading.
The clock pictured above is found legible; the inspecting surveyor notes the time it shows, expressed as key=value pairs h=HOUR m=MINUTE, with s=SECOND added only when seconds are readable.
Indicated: h=6 m=52
